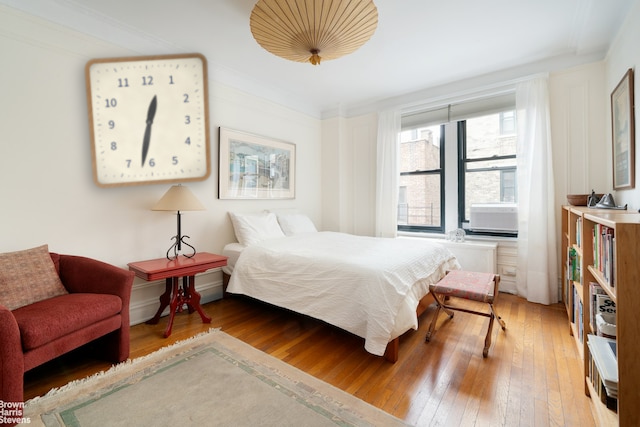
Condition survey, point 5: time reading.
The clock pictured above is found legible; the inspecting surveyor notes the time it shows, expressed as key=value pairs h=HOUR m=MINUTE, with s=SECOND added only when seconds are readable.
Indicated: h=12 m=32
